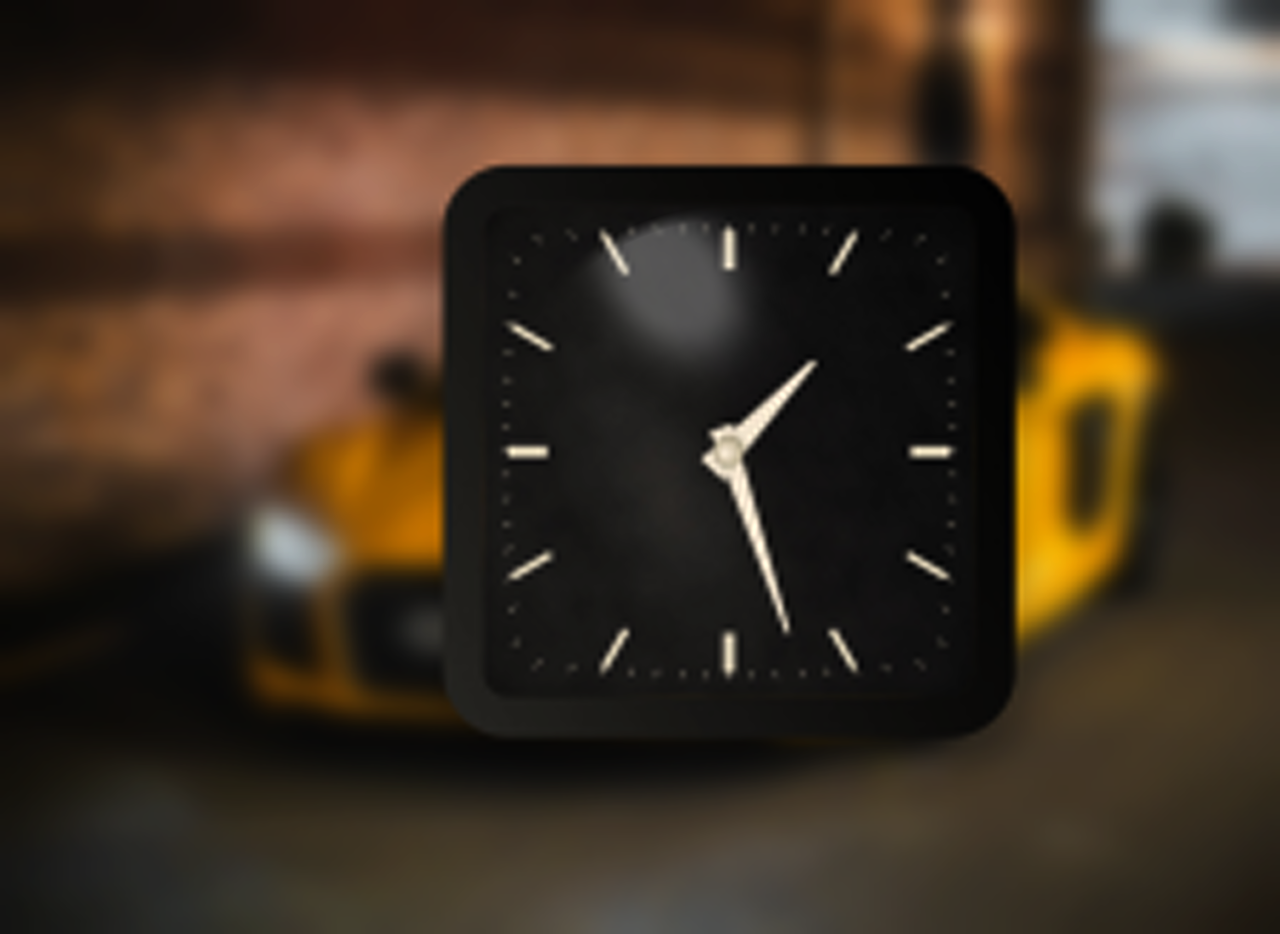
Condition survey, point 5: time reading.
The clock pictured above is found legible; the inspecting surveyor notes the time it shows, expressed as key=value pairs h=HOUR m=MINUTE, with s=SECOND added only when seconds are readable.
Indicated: h=1 m=27
